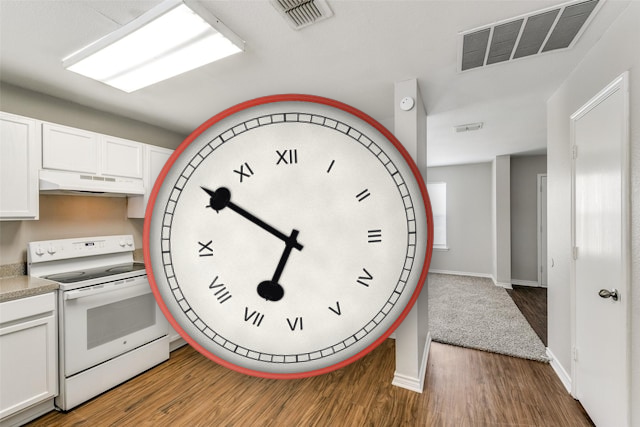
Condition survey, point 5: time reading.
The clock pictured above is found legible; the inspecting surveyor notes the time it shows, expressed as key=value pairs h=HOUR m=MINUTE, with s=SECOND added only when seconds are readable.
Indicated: h=6 m=51
